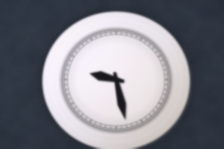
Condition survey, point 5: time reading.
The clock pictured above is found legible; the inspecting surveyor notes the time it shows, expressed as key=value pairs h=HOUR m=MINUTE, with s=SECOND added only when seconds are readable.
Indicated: h=9 m=28
